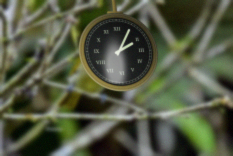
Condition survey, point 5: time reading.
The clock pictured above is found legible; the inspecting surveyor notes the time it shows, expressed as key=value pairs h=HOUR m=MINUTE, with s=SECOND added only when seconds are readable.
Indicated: h=2 m=5
